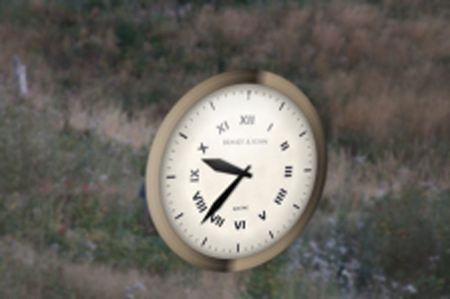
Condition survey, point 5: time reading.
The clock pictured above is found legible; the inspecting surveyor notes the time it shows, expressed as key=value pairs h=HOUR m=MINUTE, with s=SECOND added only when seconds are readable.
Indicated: h=9 m=37
